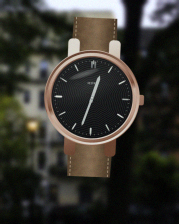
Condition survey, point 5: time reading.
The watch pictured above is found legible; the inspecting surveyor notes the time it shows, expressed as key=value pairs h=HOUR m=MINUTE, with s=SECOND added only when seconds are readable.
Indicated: h=12 m=33
